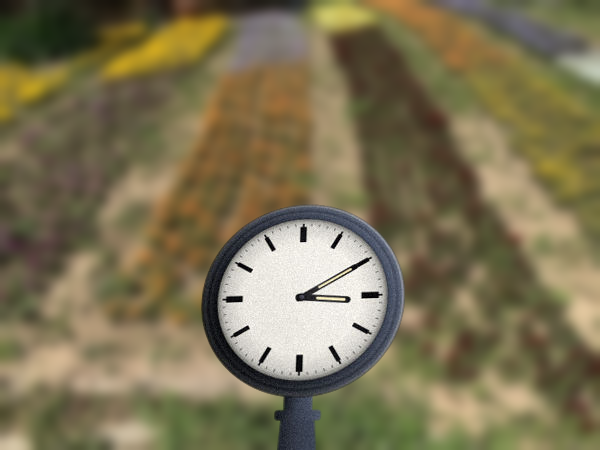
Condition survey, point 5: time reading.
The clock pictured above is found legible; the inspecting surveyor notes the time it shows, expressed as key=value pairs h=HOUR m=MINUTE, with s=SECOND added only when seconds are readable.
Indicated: h=3 m=10
